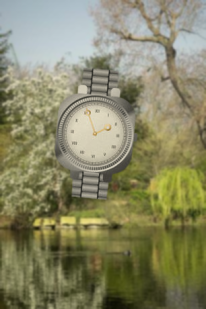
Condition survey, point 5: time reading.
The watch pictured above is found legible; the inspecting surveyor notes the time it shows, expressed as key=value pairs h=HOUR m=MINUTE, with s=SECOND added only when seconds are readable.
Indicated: h=1 m=56
